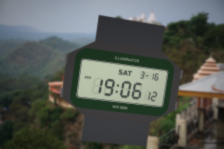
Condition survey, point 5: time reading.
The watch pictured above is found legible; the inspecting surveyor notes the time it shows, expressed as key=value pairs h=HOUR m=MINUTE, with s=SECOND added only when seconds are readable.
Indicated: h=19 m=6 s=12
